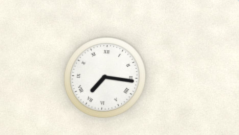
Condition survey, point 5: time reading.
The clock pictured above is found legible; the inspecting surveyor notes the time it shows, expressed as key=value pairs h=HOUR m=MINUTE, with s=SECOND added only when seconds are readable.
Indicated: h=7 m=16
